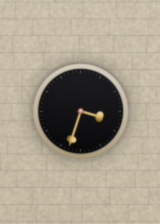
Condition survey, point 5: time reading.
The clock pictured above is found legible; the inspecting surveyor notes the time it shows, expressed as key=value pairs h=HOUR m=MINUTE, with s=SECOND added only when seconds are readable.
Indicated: h=3 m=33
